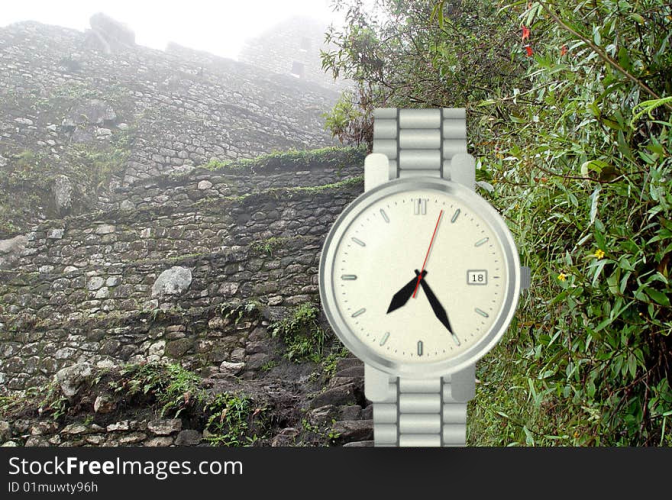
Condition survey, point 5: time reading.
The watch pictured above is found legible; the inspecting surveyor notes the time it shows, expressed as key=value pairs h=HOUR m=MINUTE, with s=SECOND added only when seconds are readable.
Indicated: h=7 m=25 s=3
